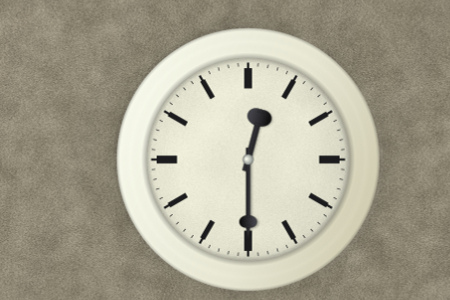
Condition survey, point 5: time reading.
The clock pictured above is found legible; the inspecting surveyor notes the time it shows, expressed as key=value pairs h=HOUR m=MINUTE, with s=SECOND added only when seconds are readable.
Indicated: h=12 m=30
